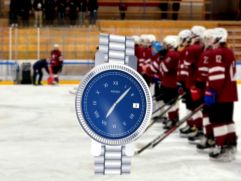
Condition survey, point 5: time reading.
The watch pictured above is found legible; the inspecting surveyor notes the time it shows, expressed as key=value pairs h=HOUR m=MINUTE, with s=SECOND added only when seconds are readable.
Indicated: h=7 m=7
